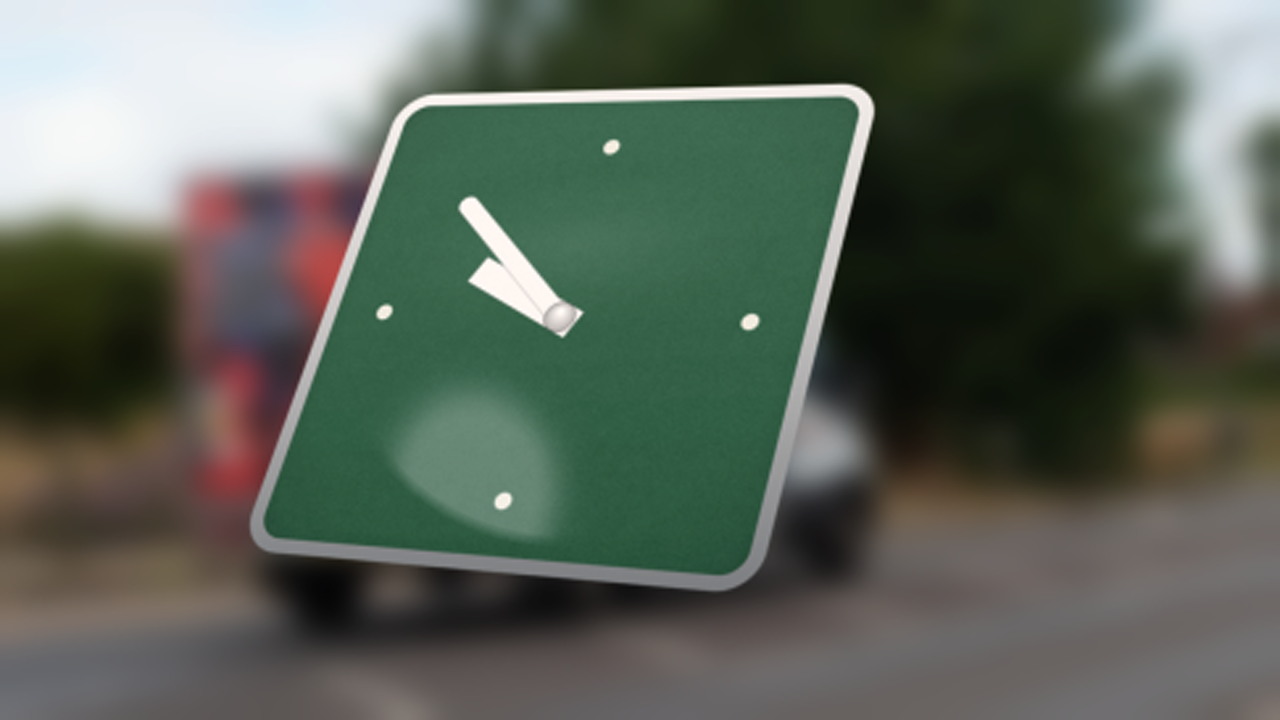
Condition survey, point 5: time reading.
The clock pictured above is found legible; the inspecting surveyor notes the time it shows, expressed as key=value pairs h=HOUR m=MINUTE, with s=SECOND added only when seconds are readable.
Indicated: h=9 m=52
